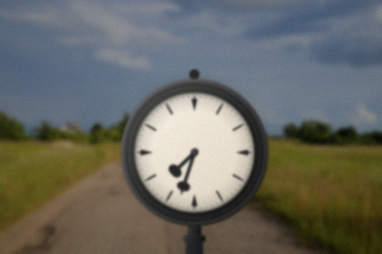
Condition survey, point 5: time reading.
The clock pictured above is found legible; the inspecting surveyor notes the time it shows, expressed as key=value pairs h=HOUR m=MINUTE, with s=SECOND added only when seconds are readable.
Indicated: h=7 m=33
